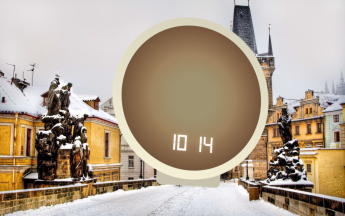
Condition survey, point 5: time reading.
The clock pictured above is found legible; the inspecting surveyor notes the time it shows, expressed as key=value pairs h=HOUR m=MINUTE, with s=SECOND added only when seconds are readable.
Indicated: h=10 m=14
